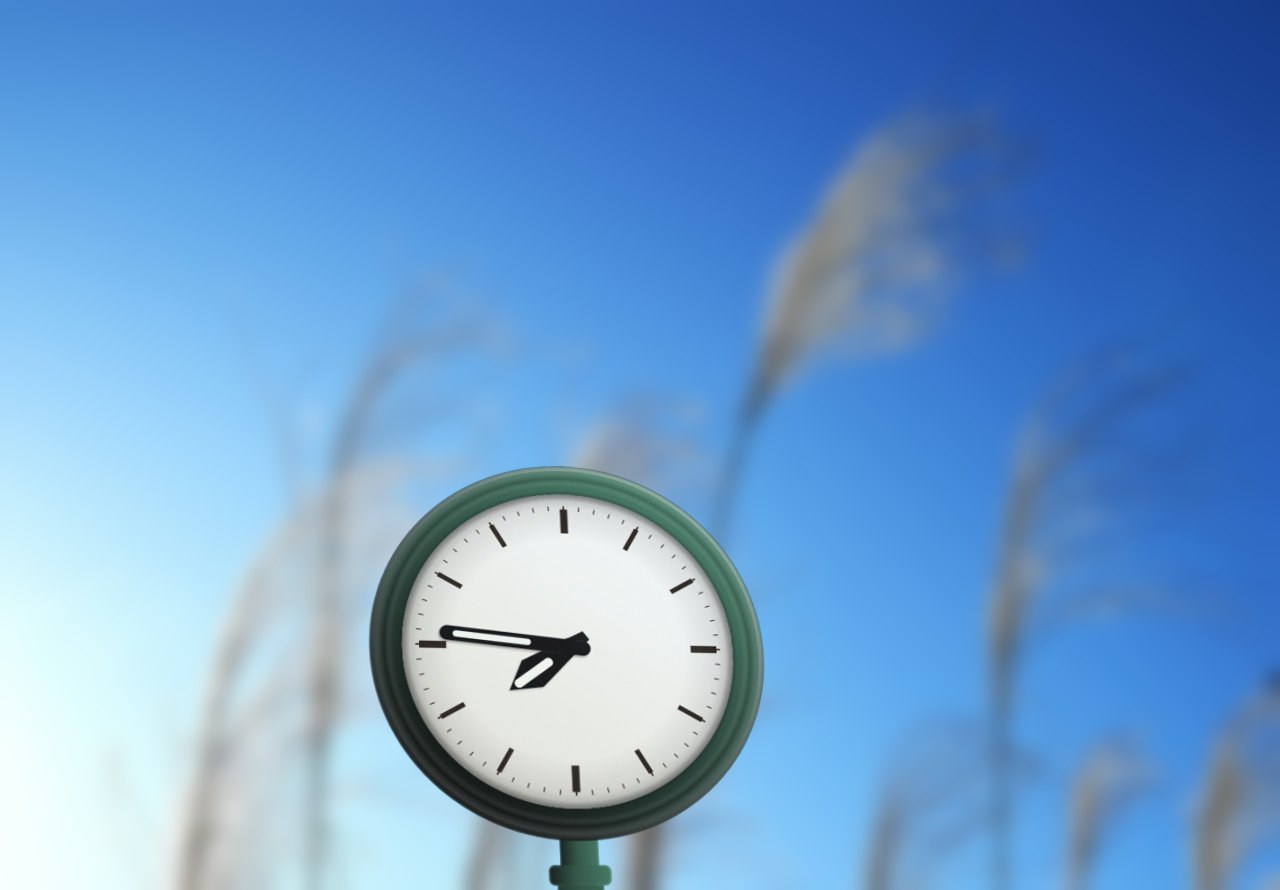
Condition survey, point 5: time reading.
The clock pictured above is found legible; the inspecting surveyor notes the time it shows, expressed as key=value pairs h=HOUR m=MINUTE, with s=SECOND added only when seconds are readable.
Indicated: h=7 m=46
